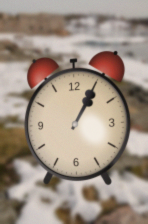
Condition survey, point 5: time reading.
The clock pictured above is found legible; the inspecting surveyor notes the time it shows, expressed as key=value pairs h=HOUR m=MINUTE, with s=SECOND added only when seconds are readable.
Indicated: h=1 m=5
